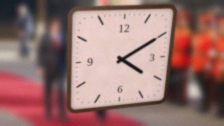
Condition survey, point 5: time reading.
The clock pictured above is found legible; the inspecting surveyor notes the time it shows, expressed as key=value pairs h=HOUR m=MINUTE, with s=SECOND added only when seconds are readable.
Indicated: h=4 m=10
